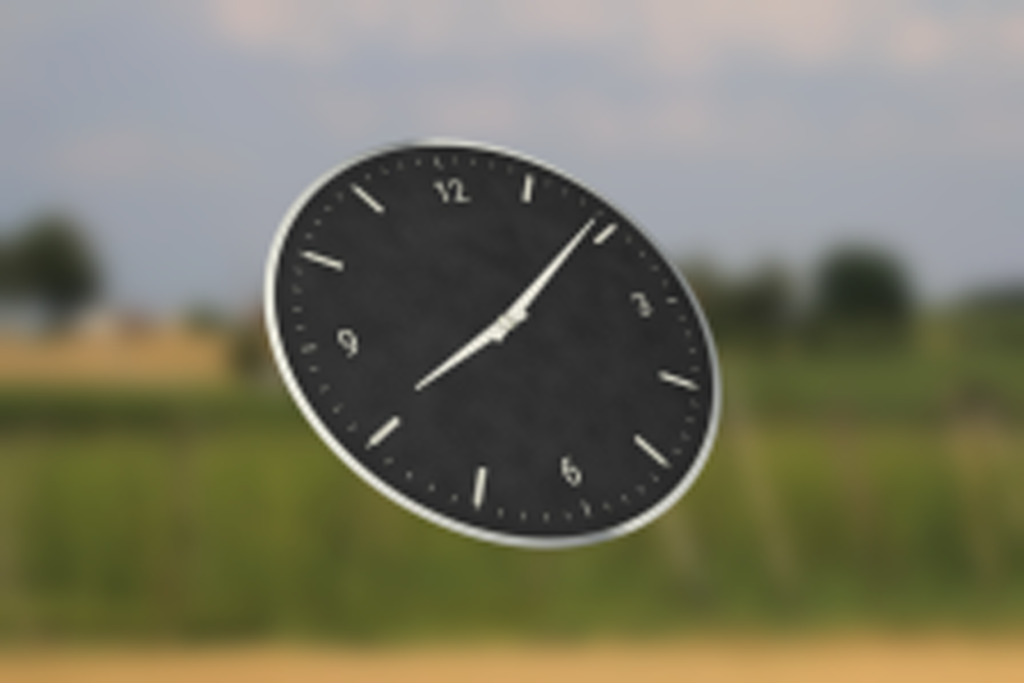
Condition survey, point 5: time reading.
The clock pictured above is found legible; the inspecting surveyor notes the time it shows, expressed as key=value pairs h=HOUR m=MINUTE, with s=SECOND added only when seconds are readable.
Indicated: h=8 m=9
